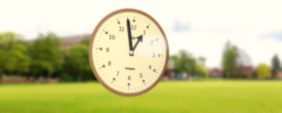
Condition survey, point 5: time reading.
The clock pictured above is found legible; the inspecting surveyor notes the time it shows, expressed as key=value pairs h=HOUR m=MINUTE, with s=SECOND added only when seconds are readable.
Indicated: h=12 m=58
